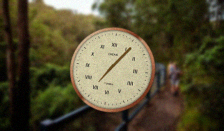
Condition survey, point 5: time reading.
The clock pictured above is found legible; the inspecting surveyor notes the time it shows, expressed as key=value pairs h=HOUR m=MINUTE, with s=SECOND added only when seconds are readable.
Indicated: h=7 m=6
